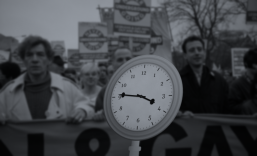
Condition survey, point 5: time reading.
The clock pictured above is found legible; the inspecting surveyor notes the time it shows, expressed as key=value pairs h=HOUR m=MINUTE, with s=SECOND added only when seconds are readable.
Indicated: h=3 m=46
